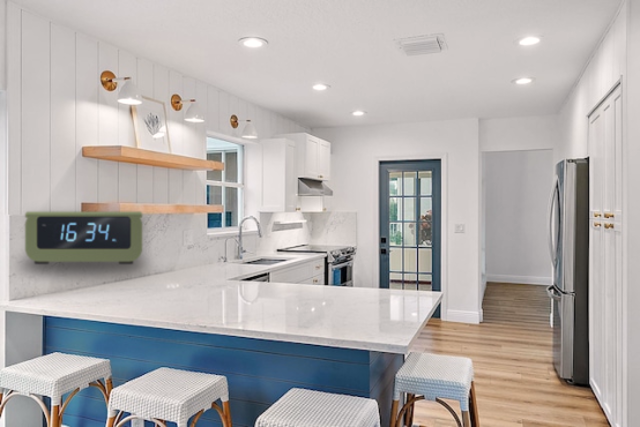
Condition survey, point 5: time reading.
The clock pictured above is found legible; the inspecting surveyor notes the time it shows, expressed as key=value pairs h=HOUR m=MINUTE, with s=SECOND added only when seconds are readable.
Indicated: h=16 m=34
